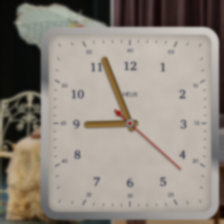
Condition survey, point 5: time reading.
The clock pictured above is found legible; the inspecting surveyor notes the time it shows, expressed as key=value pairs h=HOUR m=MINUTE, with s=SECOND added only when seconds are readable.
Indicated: h=8 m=56 s=22
